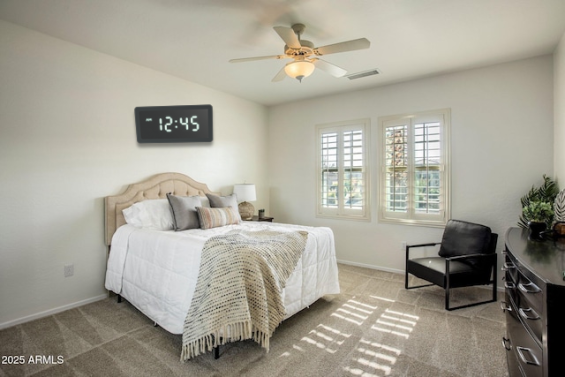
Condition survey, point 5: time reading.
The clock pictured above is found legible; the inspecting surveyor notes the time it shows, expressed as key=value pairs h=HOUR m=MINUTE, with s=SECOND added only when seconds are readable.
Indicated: h=12 m=45
